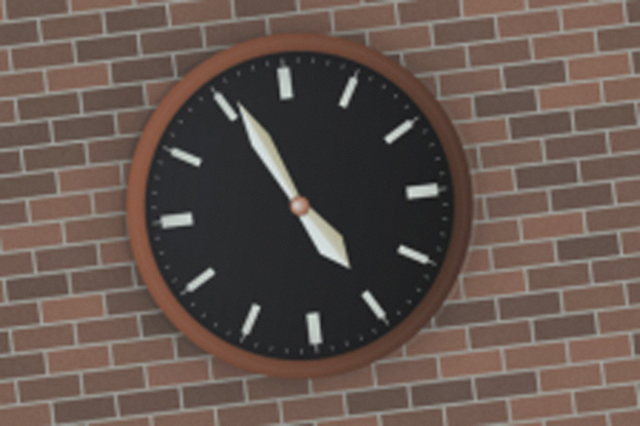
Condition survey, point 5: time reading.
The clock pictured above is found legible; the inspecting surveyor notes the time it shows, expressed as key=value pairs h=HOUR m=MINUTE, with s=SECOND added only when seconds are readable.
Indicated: h=4 m=56
